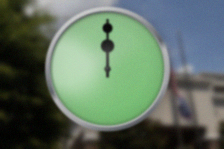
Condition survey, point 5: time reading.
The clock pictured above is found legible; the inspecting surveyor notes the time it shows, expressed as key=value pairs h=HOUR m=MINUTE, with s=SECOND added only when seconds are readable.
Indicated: h=12 m=0
